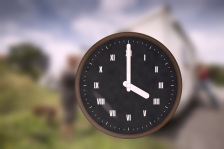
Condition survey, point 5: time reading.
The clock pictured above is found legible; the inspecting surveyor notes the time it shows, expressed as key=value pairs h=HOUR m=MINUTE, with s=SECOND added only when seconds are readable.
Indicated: h=4 m=0
